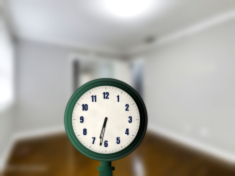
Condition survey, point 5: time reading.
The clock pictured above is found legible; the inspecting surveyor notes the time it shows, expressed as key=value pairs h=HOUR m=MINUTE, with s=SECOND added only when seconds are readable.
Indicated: h=6 m=32
